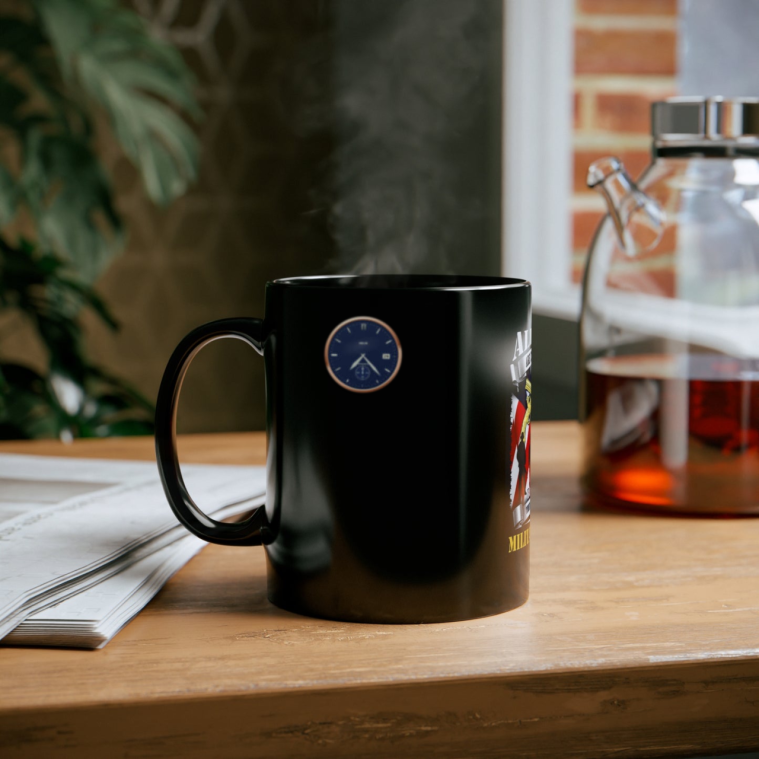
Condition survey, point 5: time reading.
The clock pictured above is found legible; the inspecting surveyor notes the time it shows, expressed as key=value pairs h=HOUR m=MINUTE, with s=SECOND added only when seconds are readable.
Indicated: h=7 m=23
